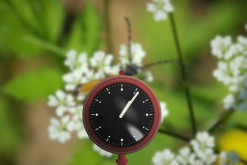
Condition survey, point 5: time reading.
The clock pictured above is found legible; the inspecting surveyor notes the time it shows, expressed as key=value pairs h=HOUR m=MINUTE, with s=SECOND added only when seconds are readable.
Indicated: h=1 m=6
